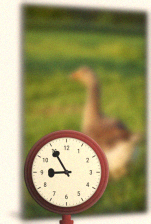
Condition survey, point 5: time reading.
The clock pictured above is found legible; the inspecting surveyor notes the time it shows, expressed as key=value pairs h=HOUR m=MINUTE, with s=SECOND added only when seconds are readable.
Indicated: h=8 m=55
